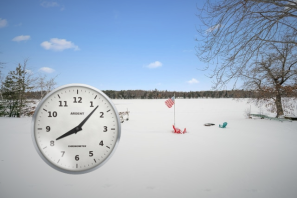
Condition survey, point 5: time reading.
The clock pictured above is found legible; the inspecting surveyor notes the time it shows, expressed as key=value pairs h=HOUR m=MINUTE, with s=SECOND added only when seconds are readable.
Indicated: h=8 m=7
